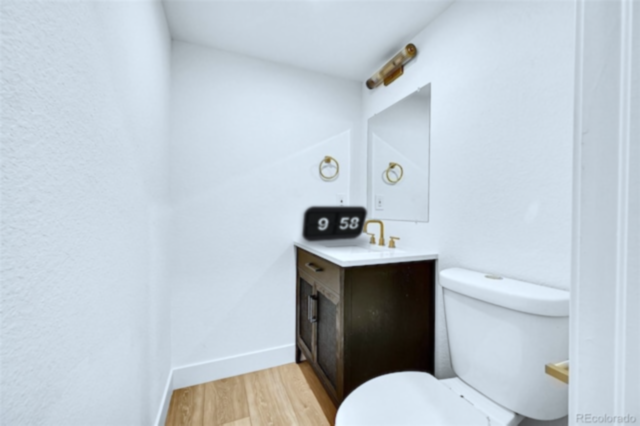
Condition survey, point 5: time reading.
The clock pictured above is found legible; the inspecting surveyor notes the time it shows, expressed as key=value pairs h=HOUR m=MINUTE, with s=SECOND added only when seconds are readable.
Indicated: h=9 m=58
